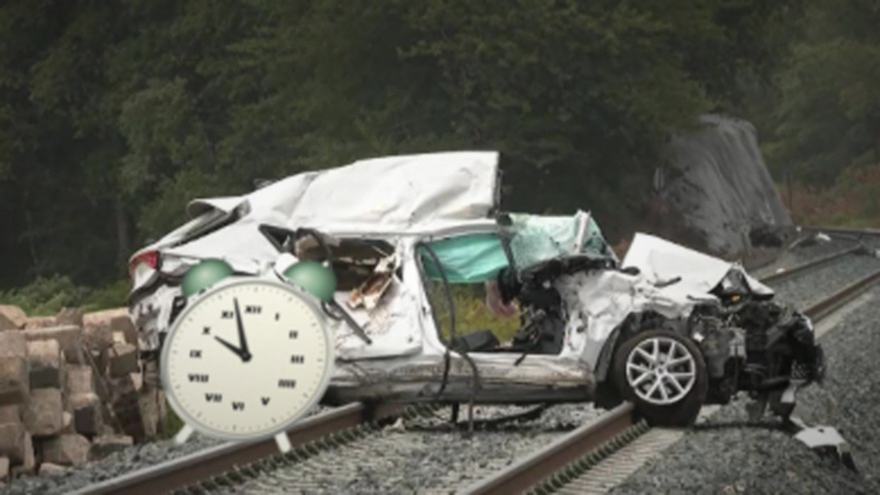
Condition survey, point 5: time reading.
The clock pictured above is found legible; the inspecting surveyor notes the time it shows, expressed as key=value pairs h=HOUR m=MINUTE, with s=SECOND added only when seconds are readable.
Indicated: h=9 m=57
